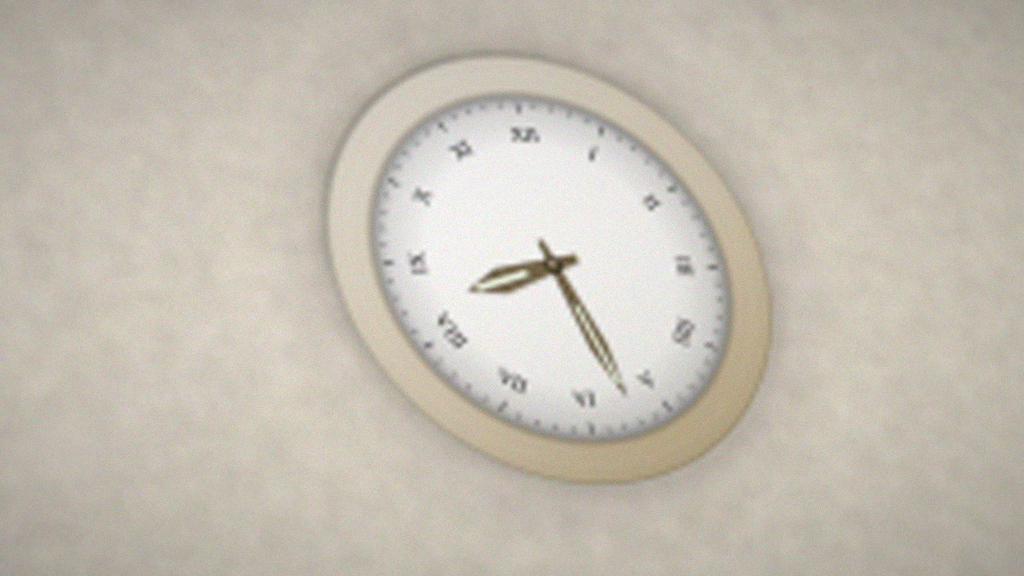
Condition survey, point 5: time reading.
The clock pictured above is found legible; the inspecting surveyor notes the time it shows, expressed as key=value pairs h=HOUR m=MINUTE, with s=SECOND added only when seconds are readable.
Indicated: h=8 m=27
